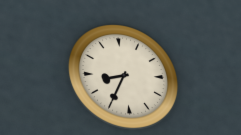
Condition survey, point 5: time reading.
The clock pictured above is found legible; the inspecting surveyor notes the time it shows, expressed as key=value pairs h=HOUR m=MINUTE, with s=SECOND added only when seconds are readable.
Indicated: h=8 m=35
